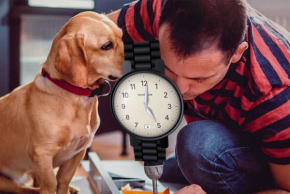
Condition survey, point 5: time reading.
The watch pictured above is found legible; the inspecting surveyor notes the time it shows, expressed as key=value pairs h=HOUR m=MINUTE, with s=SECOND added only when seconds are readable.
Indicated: h=5 m=1
